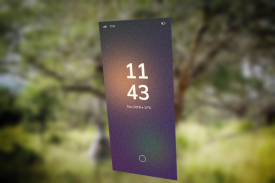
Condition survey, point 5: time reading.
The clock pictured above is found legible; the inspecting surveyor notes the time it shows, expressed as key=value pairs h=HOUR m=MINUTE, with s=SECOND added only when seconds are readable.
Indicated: h=11 m=43
